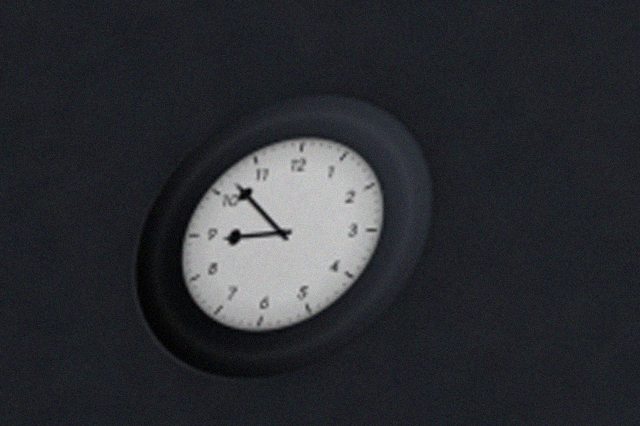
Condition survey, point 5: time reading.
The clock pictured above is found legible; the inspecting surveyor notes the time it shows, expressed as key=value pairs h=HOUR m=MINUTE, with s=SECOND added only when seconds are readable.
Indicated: h=8 m=52
